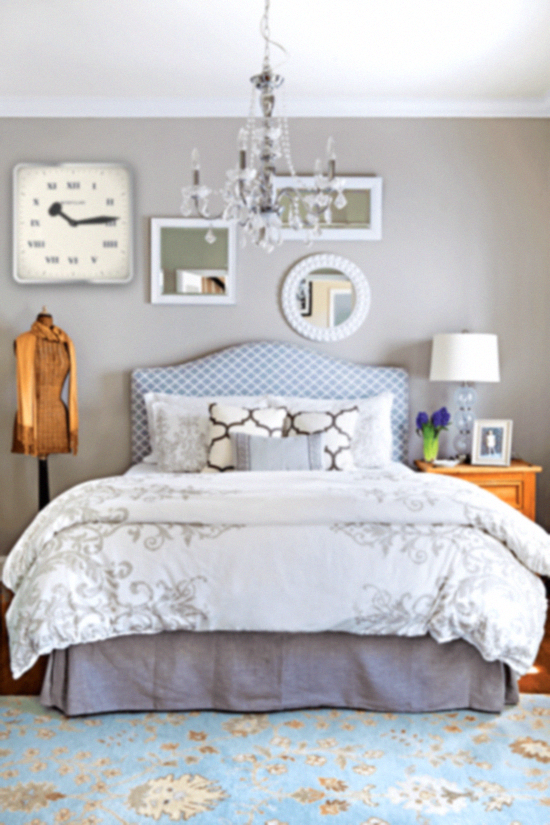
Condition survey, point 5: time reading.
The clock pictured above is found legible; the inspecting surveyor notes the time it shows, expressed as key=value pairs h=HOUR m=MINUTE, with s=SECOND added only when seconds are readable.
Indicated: h=10 m=14
